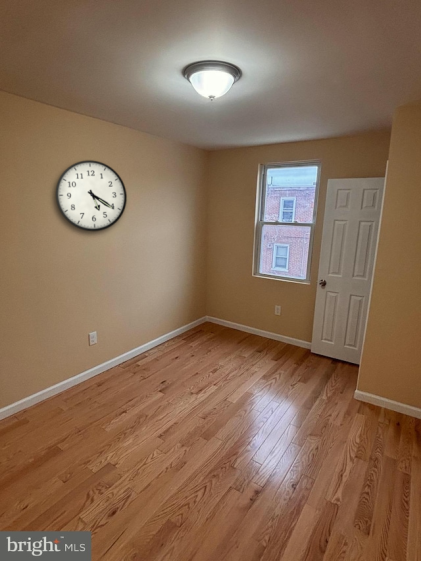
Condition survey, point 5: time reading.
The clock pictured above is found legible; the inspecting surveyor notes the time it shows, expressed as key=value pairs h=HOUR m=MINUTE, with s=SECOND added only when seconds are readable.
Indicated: h=5 m=21
